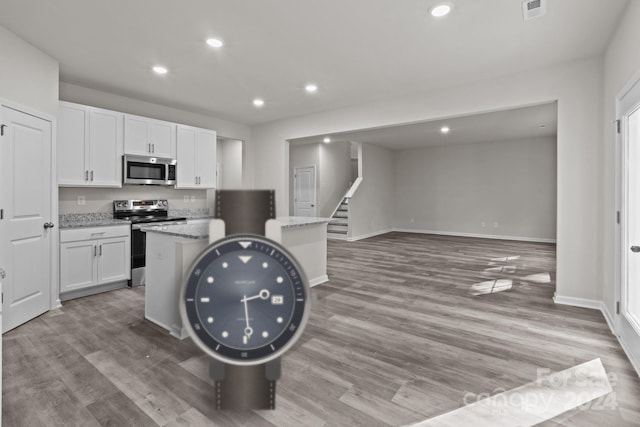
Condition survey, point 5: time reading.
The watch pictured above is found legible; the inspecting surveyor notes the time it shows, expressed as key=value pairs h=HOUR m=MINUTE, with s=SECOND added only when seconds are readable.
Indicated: h=2 m=29
